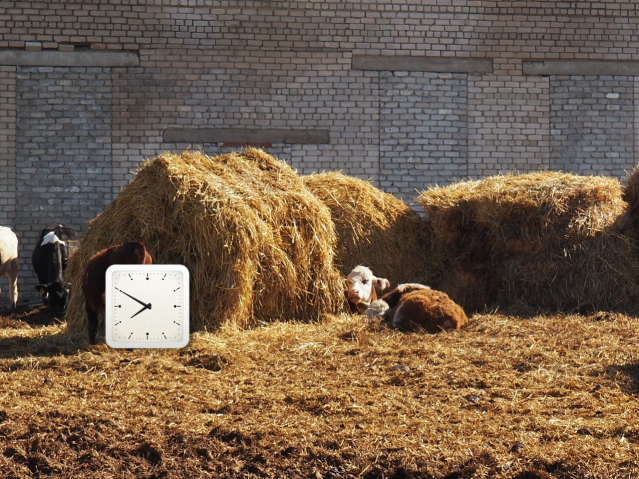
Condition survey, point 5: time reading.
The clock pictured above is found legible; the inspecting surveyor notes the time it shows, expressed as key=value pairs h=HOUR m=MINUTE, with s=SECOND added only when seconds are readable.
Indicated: h=7 m=50
